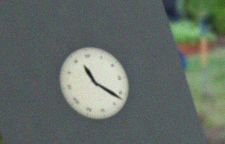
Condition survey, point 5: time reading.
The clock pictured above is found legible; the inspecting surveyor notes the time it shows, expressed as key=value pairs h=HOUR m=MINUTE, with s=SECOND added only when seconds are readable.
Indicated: h=11 m=22
